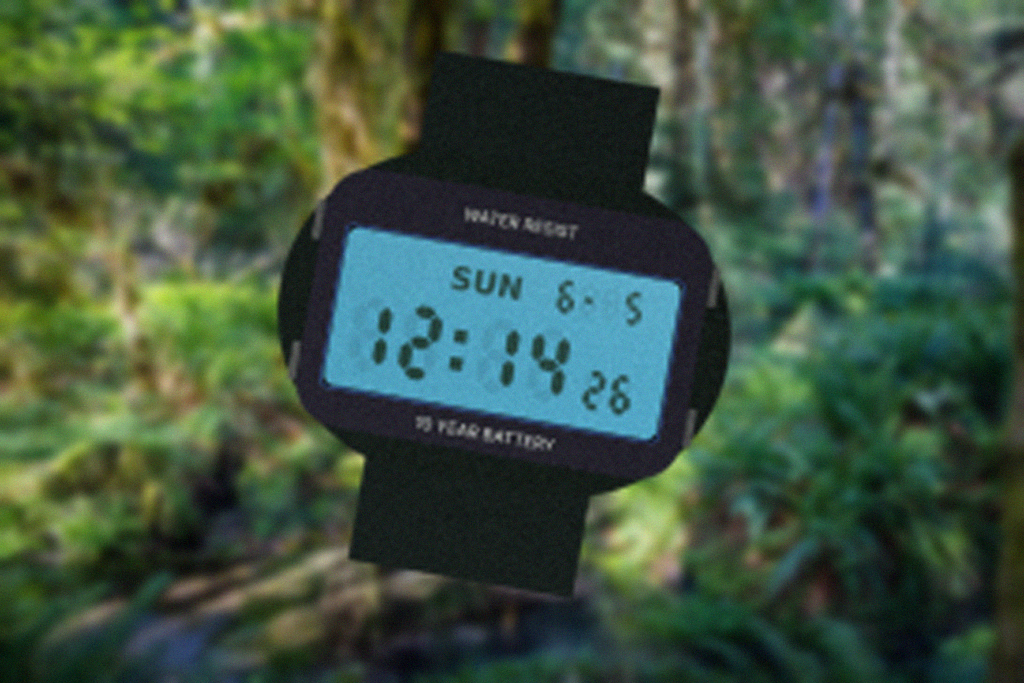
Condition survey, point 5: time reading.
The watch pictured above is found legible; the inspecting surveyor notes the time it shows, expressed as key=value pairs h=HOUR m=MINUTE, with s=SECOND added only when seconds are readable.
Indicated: h=12 m=14 s=26
